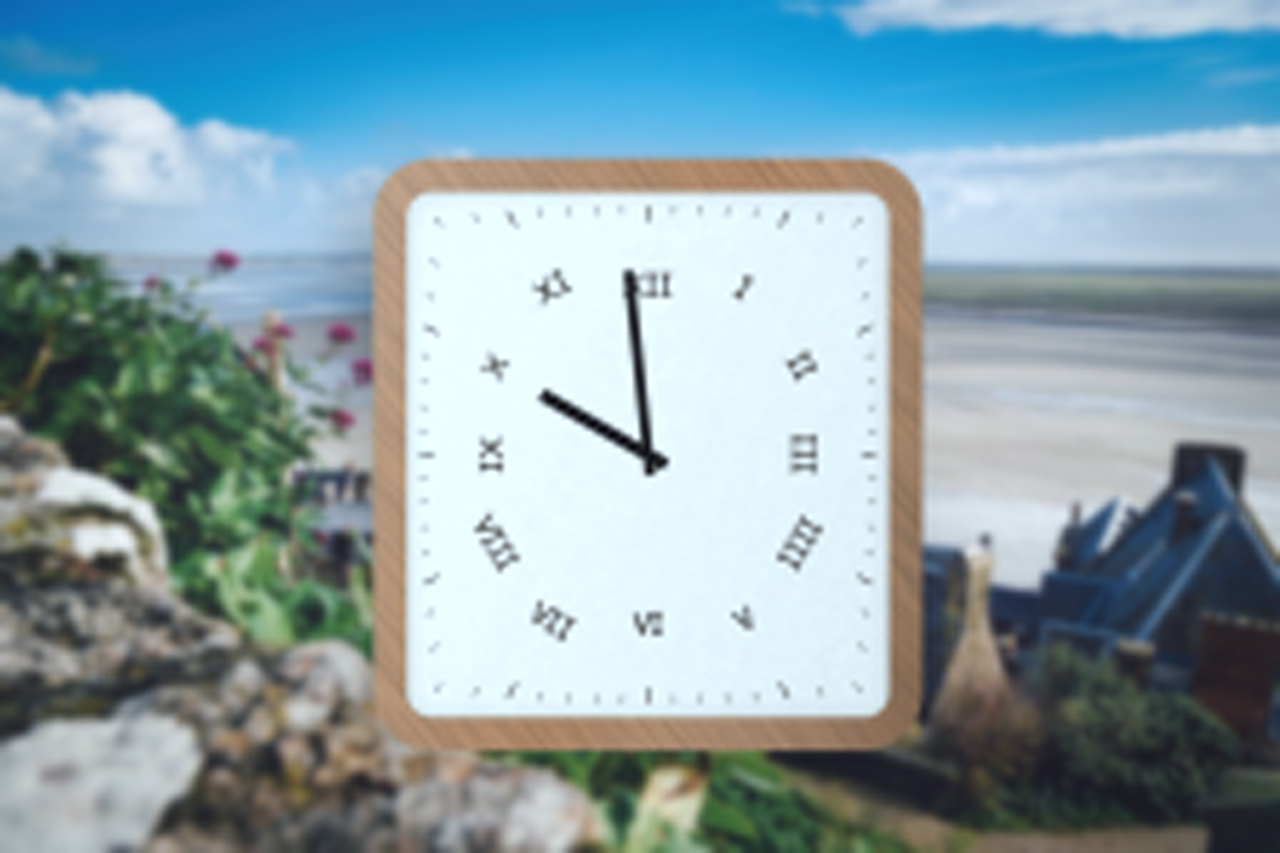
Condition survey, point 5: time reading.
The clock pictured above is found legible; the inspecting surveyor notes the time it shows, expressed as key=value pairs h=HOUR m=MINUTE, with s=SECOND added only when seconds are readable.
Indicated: h=9 m=59
